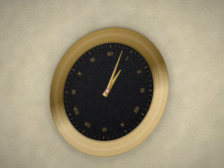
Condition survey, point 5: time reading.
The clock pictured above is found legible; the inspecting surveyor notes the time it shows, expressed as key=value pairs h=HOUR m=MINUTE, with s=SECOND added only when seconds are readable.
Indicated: h=1 m=3
